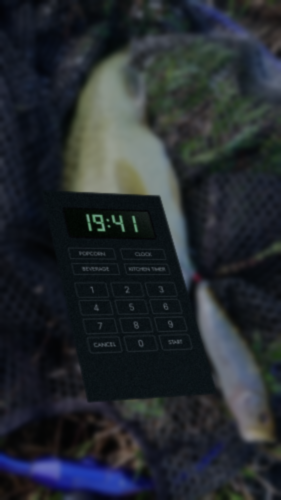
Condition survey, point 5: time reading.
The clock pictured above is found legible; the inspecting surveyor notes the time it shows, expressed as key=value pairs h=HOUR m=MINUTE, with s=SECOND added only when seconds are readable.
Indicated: h=19 m=41
